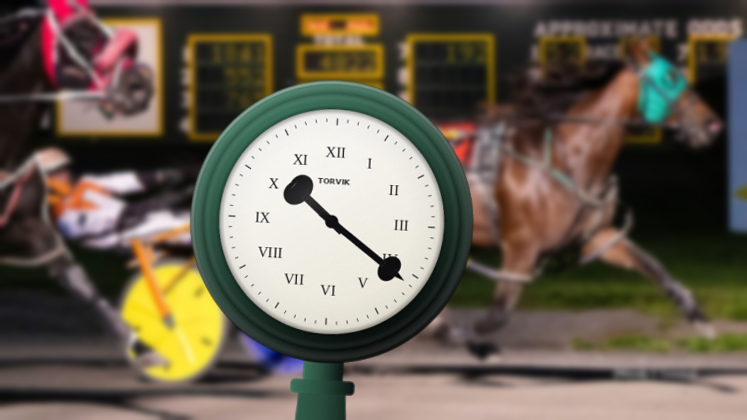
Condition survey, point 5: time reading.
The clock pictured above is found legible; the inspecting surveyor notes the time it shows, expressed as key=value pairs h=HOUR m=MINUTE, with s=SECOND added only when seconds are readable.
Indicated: h=10 m=21
